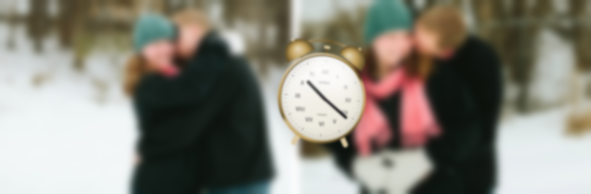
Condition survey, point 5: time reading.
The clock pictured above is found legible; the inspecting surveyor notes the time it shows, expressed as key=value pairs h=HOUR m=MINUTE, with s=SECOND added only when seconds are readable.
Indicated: h=10 m=21
